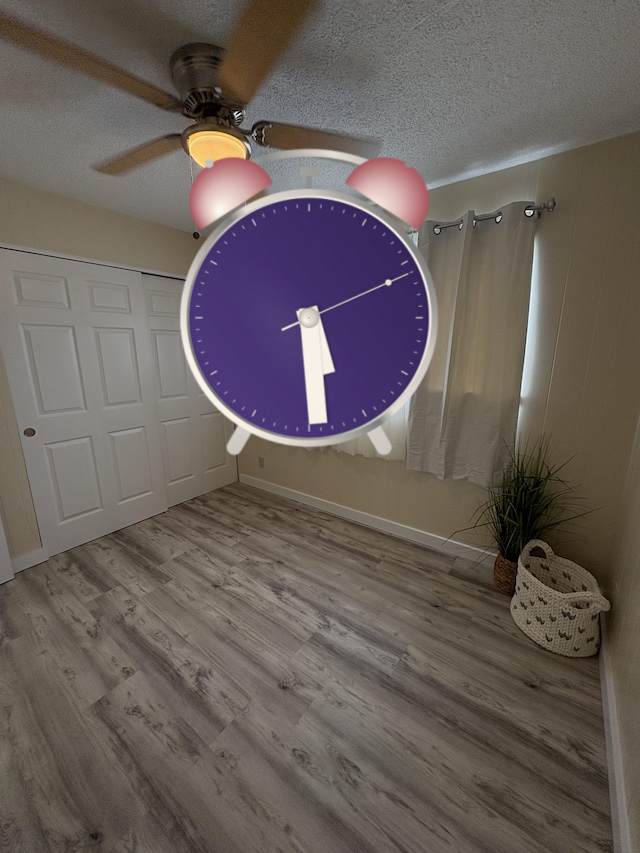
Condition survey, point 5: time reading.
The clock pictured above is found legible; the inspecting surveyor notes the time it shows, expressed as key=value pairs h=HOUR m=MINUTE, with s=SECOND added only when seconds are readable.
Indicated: h=5 m=29 s=11
